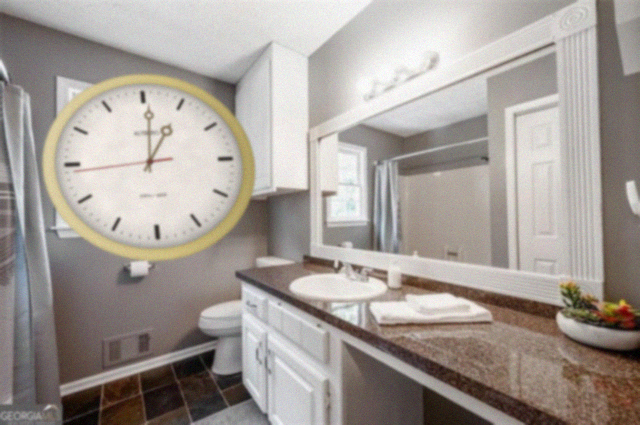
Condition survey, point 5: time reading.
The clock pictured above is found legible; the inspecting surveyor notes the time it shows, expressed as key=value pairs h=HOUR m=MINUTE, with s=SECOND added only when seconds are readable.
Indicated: h=1 m=0 s=44
